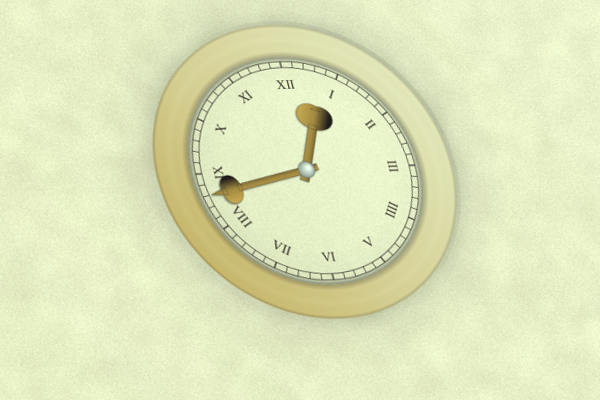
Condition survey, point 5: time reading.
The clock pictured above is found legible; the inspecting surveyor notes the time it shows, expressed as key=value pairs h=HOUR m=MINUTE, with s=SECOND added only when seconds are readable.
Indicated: h=12 m=43
